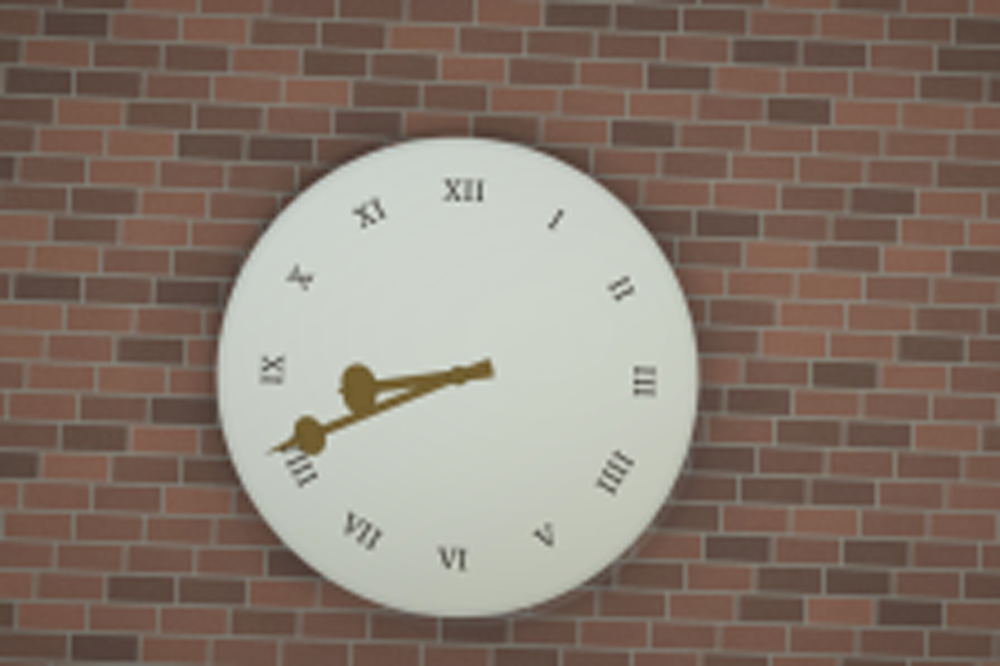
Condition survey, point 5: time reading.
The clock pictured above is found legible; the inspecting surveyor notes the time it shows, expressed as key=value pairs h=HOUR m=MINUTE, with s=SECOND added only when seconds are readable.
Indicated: h=8 m=41
